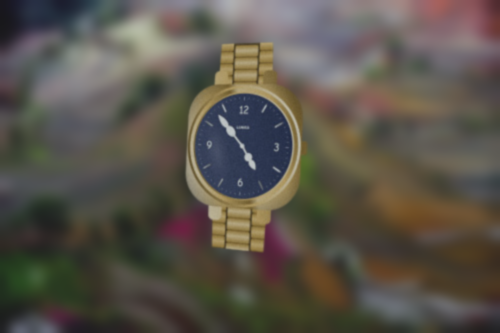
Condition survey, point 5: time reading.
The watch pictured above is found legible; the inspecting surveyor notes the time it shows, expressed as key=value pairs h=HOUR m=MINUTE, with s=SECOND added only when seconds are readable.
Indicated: h=4 m=53
